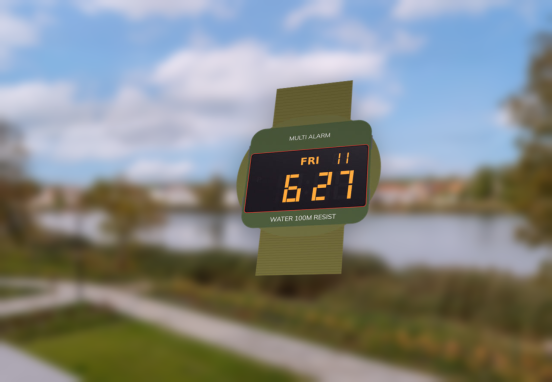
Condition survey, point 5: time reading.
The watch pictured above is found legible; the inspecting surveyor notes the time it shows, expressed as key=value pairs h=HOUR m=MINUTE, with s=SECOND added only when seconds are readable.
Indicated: h=6 m=27
